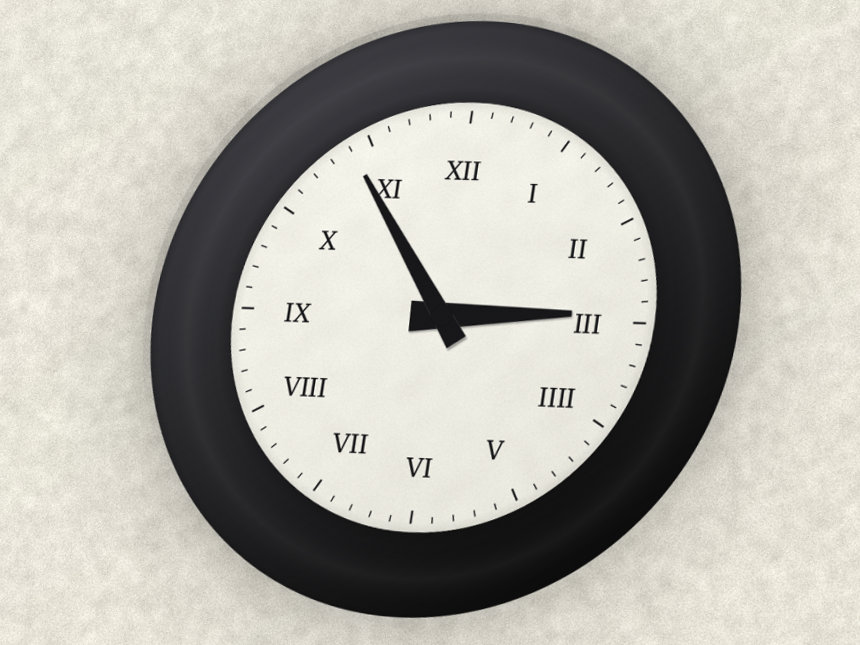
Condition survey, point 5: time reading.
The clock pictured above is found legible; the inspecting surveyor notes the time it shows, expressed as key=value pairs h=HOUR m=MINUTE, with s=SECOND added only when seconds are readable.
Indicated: h=2 m=54
